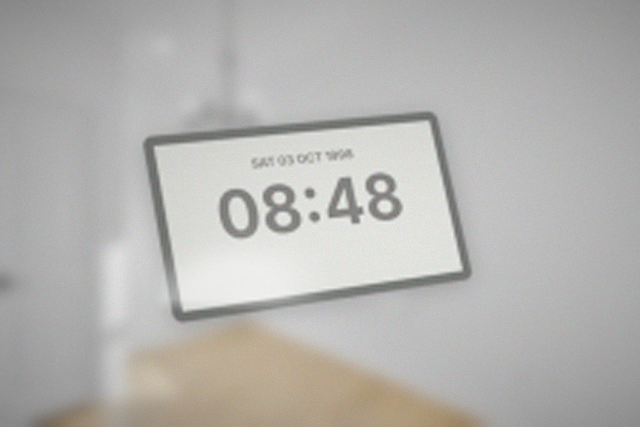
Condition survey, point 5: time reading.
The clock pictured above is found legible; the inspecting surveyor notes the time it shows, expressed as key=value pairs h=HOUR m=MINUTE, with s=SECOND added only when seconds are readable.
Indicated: h=8 m=48
